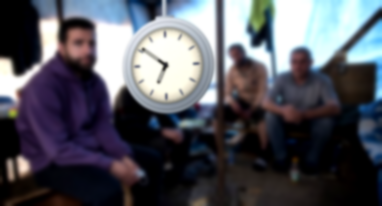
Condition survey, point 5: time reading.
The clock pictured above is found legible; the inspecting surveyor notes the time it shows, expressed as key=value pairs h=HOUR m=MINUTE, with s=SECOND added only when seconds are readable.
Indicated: h=6 m=51
